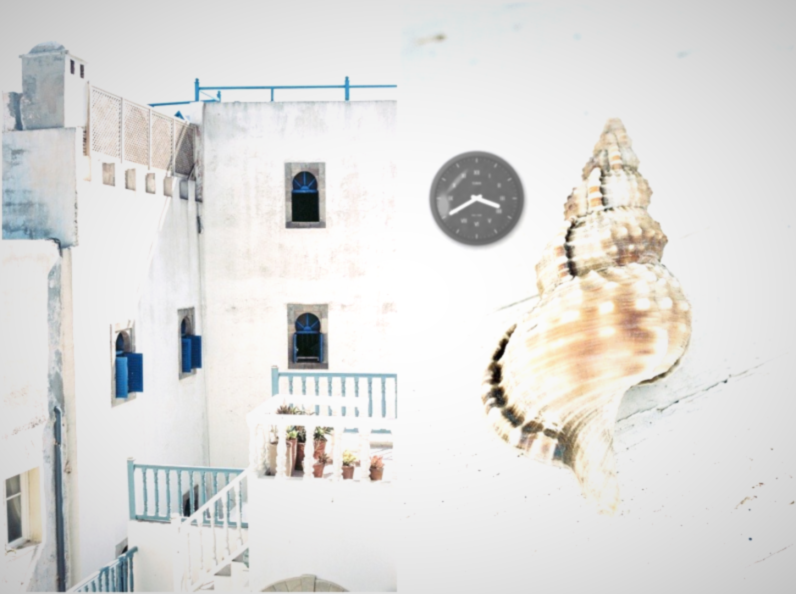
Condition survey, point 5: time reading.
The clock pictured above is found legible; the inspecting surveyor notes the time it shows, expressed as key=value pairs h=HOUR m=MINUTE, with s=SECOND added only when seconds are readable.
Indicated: h=3 m=40
